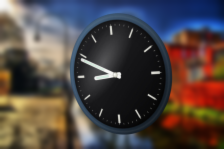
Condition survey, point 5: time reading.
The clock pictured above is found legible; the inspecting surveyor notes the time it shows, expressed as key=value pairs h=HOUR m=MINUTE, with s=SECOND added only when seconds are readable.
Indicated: h=8 m=49
